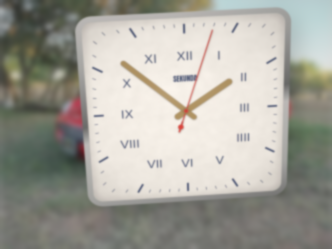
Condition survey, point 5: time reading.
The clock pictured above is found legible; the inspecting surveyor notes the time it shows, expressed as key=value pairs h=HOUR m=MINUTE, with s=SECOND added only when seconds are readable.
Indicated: h=1 m=52 s=3
